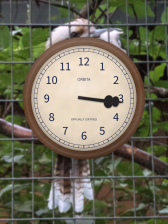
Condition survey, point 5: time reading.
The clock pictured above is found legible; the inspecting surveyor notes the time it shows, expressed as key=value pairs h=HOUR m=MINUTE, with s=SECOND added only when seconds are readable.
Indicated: h=3 m=16
